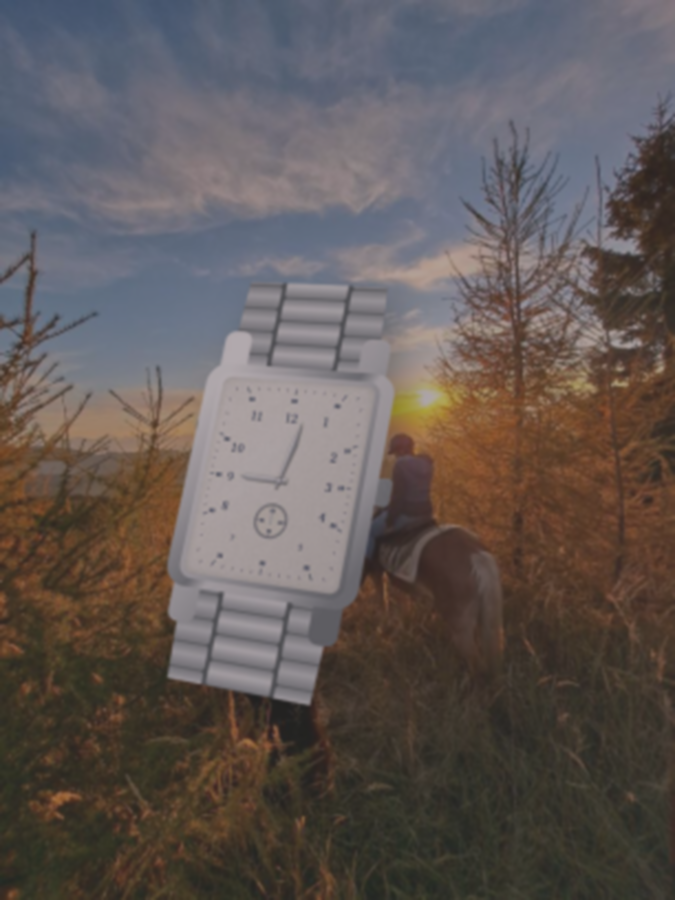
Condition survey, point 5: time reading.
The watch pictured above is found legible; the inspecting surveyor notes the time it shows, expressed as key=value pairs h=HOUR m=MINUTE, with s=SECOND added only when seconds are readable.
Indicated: h=9 m=2
